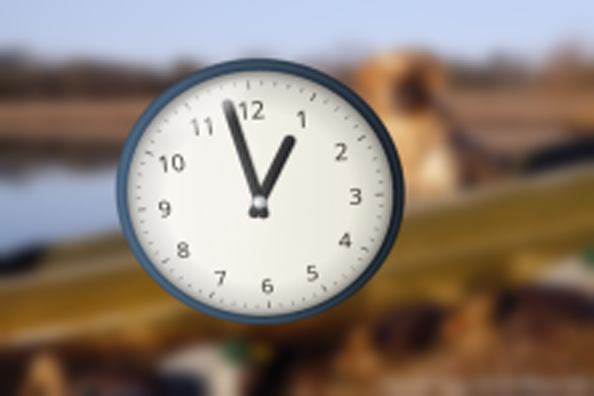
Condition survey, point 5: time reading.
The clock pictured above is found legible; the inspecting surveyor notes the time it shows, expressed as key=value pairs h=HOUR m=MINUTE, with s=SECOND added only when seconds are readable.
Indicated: h=12 m=58
